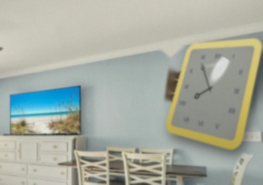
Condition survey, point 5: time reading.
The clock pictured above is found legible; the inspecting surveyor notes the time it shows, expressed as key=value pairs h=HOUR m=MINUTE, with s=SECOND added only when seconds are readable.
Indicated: h=7 m=54
